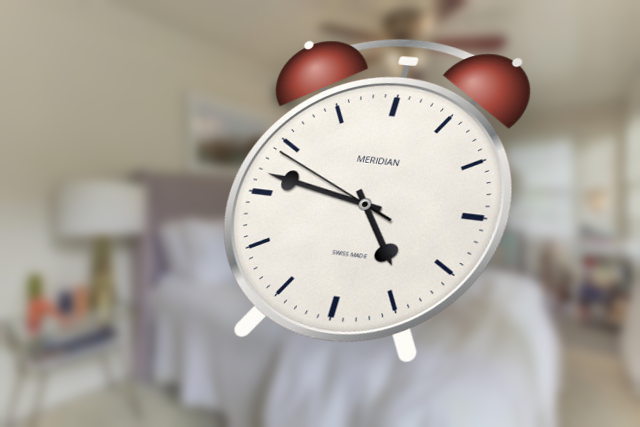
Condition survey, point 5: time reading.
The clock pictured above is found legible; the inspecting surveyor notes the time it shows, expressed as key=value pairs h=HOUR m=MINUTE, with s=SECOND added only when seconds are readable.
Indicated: h=4 m=46 s=49
